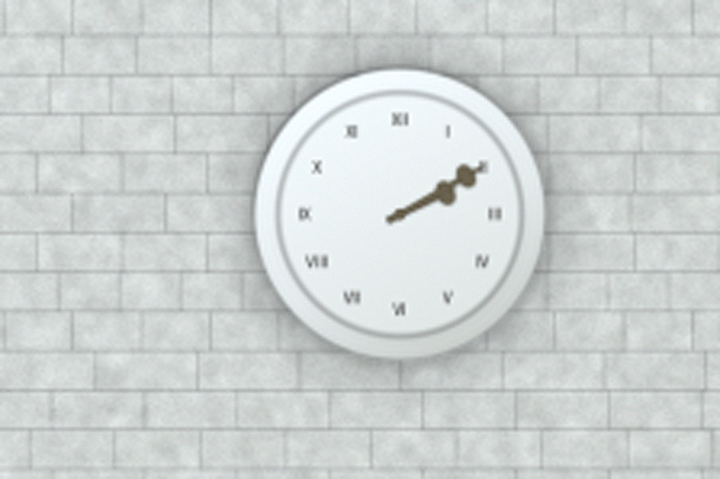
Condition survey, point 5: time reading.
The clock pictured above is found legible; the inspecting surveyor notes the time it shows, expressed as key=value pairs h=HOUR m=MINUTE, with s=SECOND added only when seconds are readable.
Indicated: h=2 m=10
